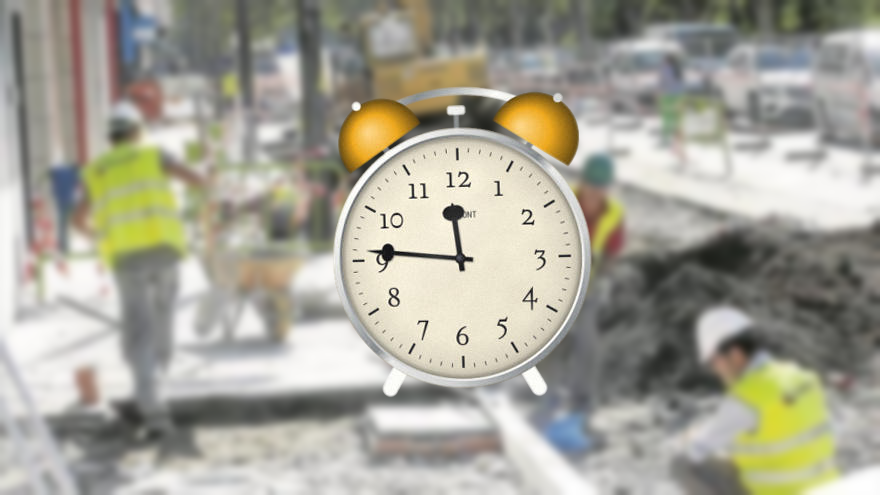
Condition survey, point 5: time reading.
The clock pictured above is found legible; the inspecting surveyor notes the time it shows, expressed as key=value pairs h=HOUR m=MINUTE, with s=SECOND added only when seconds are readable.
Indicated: h=11 m=46
